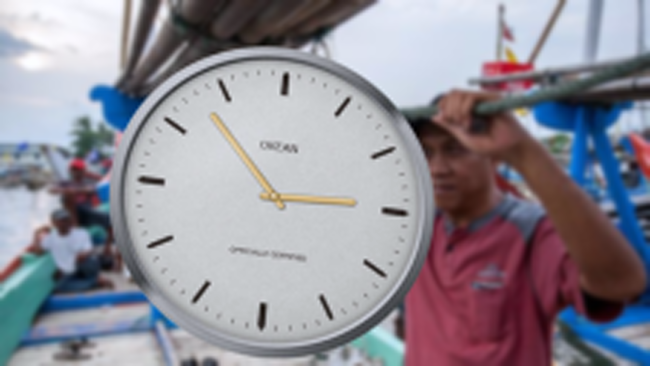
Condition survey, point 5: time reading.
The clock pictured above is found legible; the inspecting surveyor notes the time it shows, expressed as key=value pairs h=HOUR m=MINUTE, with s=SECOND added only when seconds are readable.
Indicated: h=2 m=53
